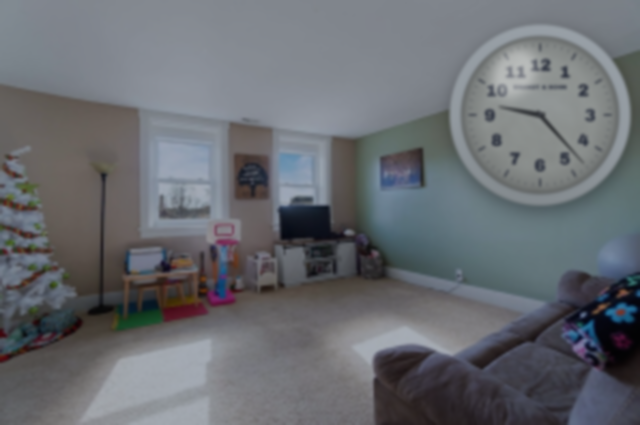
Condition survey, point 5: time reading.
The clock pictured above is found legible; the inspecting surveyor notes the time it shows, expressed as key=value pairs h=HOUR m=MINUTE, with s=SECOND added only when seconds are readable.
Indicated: h=9 m=23
